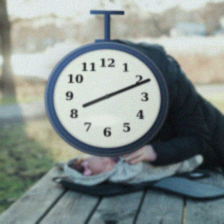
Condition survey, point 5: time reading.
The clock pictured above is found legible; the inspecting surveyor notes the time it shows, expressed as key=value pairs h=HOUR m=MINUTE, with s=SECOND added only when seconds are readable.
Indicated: h=8 m=11
